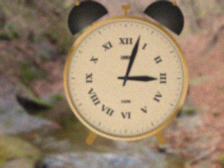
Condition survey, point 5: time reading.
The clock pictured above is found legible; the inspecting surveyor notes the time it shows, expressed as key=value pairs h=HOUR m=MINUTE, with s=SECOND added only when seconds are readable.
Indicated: h=3 m=3
